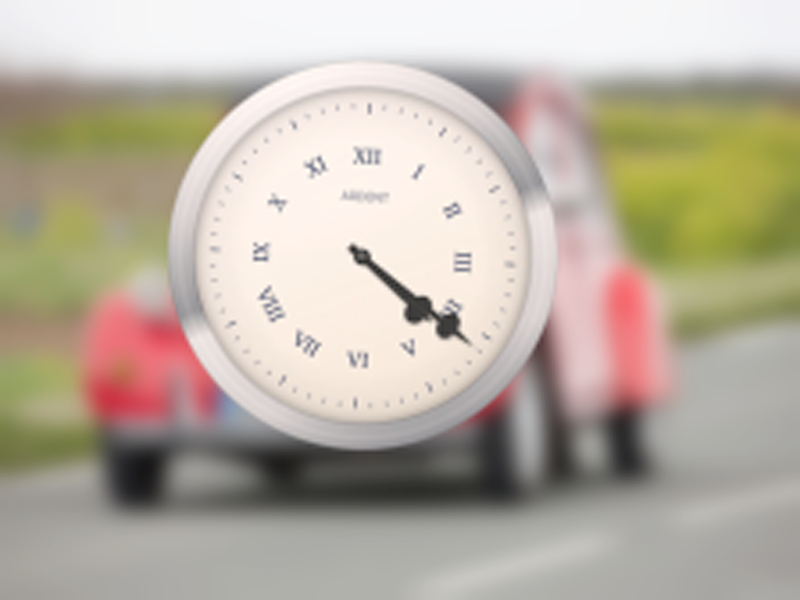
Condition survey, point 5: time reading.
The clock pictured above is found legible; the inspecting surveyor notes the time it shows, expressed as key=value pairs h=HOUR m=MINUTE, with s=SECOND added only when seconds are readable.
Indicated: h=4 m=21
